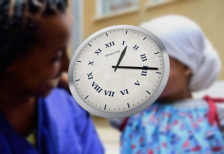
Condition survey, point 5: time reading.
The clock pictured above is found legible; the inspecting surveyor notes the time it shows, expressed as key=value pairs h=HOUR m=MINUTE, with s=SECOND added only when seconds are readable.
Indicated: h=1 m=19
